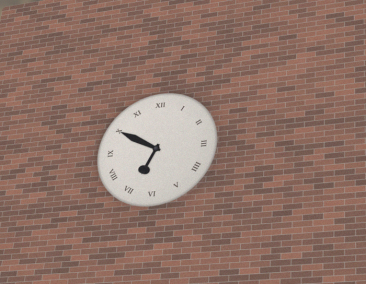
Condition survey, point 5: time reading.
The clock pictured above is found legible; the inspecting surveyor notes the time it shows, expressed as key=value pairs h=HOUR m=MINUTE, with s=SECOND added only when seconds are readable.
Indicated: h=6 m=50
